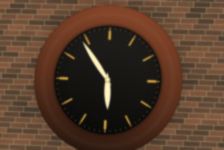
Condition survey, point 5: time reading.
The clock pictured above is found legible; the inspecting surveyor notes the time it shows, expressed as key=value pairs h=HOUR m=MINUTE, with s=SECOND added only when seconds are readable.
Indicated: h=5 m=54
